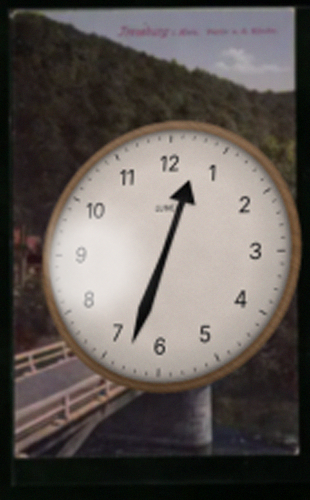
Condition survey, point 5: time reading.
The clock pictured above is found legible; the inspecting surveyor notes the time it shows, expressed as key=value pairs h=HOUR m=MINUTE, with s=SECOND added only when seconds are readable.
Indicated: h=12 m=33
